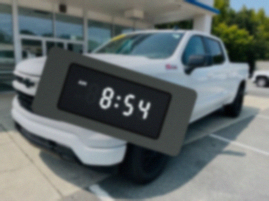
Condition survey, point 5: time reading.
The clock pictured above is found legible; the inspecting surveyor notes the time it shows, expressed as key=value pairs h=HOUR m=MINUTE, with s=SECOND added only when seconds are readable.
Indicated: h=8 m=54
